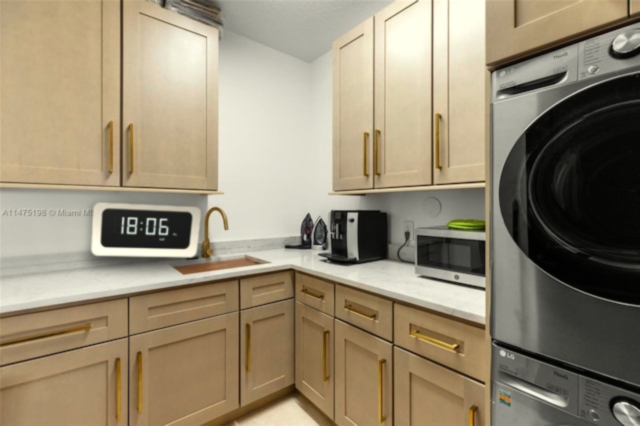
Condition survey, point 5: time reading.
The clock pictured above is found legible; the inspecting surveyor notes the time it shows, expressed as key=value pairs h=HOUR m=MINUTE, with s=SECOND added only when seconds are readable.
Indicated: h=18 m=6
